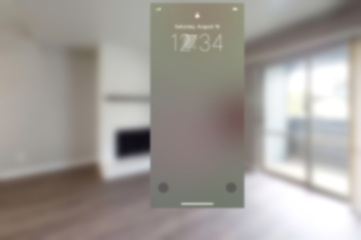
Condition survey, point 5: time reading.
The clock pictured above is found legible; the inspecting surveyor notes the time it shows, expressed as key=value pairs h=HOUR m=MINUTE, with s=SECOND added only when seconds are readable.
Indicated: h=12 m=34
